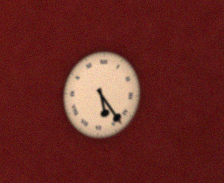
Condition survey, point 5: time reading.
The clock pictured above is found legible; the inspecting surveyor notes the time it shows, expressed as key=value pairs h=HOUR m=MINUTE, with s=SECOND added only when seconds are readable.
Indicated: h=5 m=23
